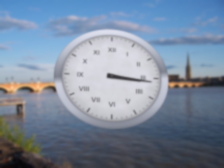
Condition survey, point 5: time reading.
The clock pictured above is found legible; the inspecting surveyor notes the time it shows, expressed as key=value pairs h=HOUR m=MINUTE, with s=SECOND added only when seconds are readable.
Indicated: h=3 m=16
